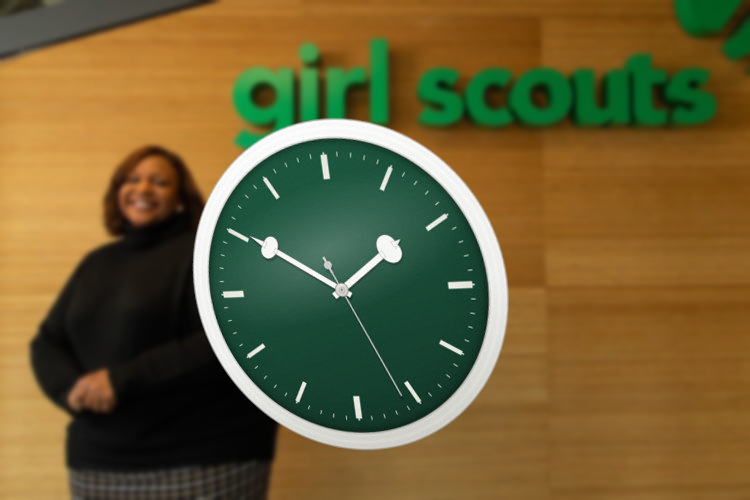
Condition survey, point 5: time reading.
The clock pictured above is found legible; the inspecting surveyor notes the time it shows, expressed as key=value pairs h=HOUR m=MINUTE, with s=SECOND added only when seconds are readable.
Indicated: h=1 m=50 s=26
